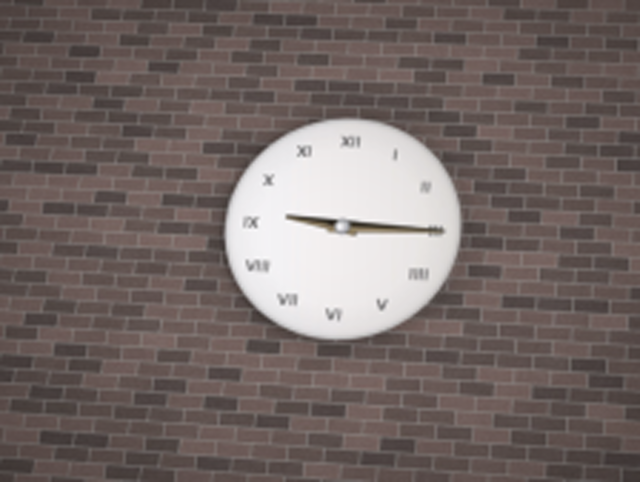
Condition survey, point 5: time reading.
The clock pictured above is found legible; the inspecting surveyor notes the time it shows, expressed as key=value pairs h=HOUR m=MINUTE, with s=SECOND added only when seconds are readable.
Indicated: h=9 m=15
